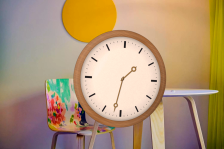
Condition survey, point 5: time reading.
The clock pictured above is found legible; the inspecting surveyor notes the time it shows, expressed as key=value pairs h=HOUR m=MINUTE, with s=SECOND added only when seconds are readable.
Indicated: h=1 m=32
